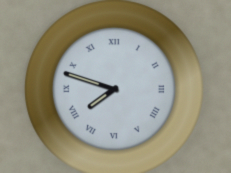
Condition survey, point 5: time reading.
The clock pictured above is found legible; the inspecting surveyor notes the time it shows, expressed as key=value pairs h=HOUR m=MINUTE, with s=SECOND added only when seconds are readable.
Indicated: h=7 m=48
